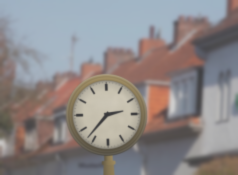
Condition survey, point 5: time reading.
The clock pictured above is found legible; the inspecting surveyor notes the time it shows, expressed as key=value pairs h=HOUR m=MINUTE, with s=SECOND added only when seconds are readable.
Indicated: h=2 m=37
